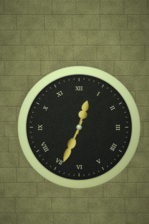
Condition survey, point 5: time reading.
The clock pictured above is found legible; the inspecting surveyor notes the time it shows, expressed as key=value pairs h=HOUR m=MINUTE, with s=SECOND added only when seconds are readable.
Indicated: h=12 m=34
